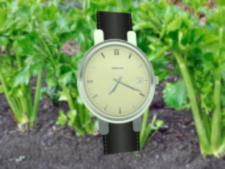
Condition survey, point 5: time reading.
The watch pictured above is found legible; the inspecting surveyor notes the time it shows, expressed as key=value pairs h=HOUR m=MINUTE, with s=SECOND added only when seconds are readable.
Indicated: h=7 m=19
